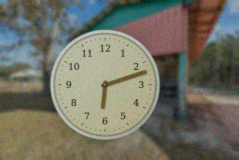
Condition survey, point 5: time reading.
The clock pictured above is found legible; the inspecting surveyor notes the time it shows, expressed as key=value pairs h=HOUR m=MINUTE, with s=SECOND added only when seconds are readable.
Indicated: h=6 m=12
